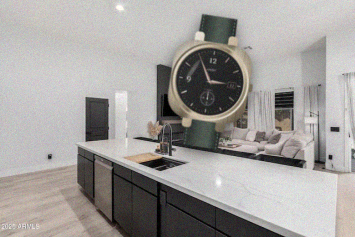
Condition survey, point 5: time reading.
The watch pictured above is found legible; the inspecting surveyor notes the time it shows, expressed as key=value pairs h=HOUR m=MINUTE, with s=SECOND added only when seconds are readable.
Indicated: h=2 m=55
